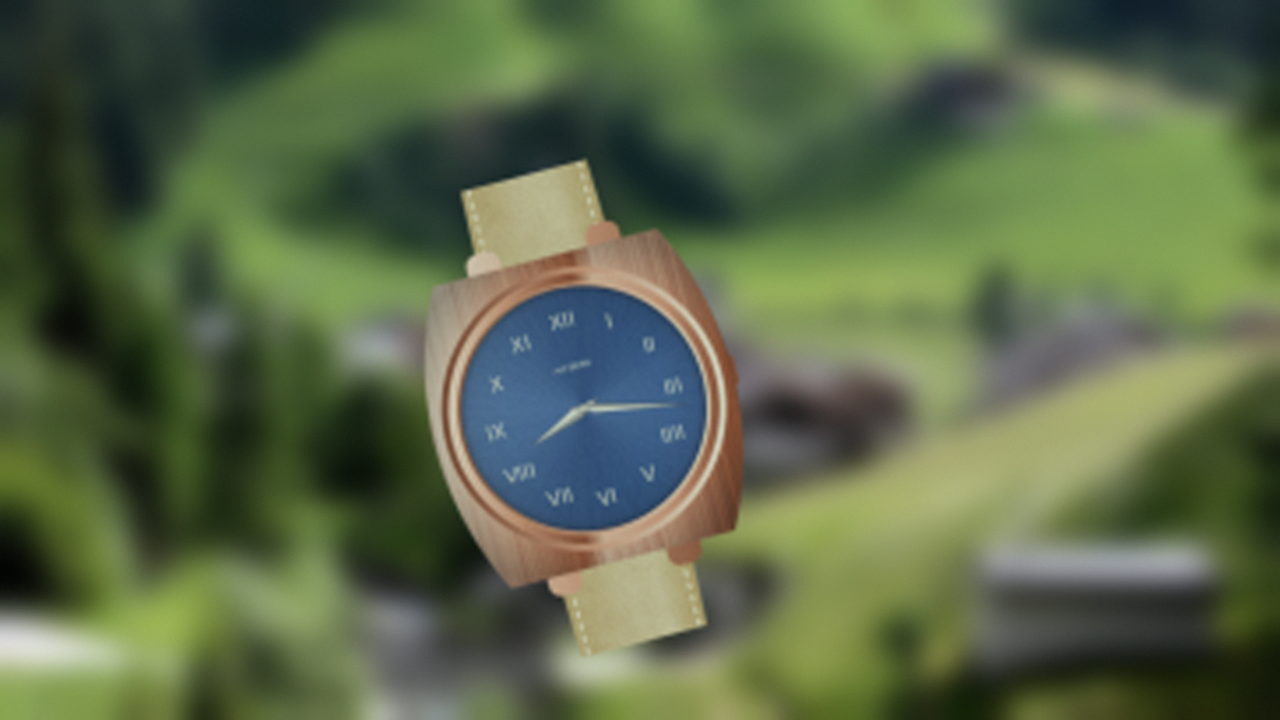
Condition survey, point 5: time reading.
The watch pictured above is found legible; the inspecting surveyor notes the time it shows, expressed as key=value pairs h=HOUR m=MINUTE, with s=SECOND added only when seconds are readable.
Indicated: h=8 m=17
